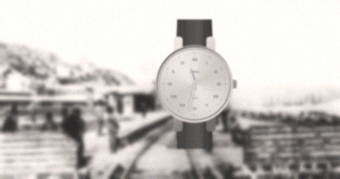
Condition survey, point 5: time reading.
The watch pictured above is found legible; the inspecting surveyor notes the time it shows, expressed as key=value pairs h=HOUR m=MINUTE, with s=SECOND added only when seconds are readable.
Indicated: h=11 m=32
